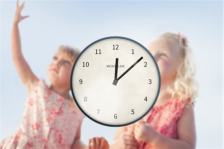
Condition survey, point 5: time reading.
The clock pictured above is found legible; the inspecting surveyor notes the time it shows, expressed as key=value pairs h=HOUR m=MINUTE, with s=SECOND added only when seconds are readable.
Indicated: h=12 m=8
